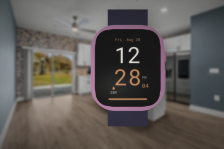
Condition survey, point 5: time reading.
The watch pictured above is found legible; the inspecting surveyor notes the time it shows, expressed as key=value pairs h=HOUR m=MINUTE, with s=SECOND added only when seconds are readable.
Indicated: h=12 m=28
